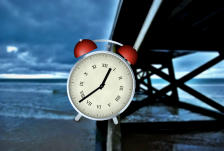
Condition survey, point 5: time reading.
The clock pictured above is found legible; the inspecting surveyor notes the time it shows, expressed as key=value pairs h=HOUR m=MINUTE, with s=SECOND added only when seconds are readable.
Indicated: h=12 m=38
